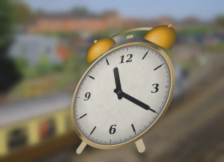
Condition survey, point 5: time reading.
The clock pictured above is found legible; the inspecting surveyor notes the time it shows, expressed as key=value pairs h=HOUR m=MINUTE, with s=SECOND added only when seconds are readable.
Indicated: h=11 m=20
